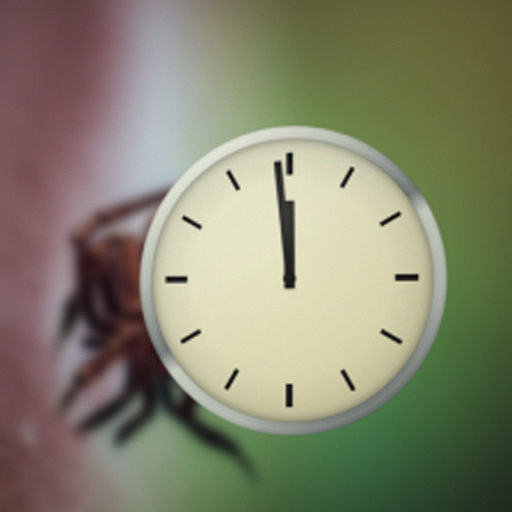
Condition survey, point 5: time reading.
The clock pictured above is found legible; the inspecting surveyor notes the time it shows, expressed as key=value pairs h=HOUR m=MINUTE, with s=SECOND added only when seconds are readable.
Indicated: h=11 m=59
